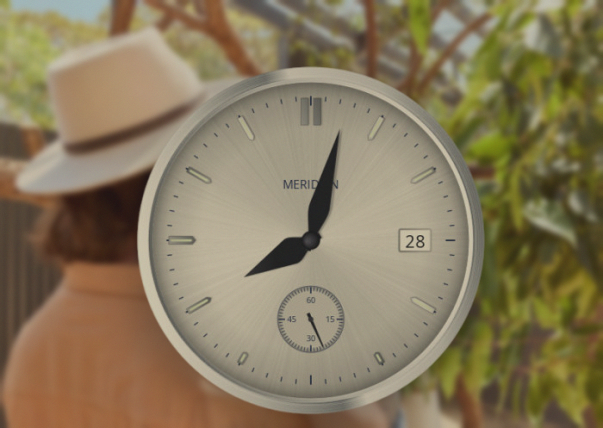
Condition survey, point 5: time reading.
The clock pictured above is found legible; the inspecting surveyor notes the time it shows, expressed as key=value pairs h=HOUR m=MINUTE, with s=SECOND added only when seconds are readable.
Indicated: h=8 m=2 s=26
